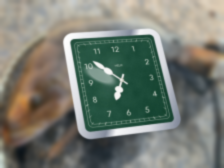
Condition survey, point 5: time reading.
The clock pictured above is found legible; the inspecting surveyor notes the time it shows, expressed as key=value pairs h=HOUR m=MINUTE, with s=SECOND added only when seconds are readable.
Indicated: h=6 m=52
